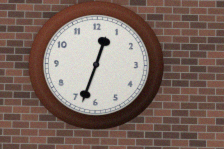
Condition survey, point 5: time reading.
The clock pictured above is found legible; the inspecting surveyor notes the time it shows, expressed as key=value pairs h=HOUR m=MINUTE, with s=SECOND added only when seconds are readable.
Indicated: h=12 m=33
